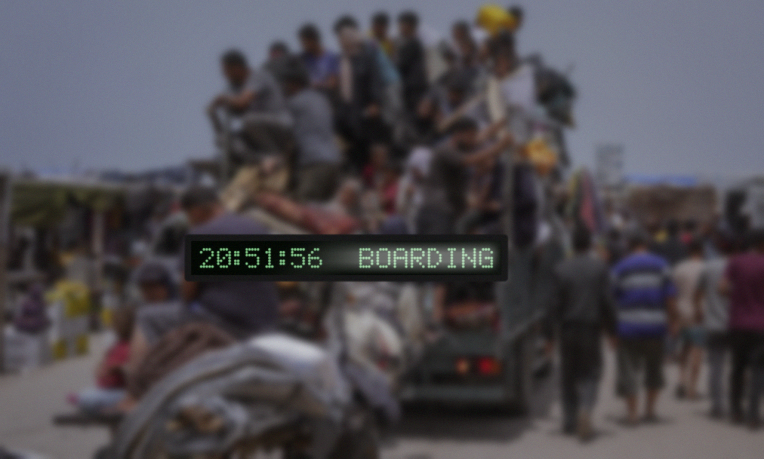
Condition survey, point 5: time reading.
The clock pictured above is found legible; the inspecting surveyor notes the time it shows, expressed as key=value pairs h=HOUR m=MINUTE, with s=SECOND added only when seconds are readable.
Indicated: h=20 m=51 s=56
